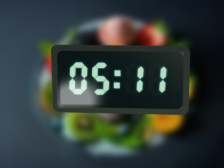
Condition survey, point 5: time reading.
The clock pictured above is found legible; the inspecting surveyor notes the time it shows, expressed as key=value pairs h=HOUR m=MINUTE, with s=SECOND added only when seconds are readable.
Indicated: h=5 m=11
